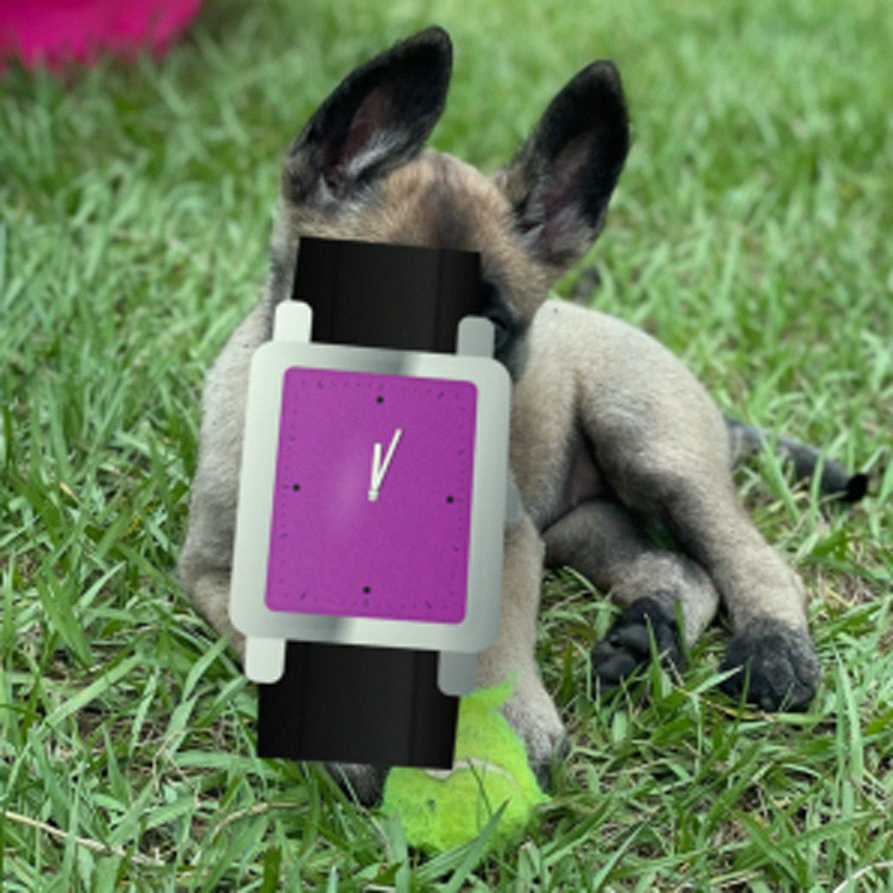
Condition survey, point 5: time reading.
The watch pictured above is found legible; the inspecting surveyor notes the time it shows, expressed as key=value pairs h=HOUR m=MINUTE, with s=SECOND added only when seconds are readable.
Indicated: h=12 m=3
